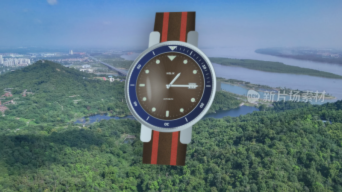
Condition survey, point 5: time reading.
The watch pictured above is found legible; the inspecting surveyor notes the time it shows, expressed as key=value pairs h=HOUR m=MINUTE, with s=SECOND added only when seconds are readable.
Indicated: h=1 m=15
